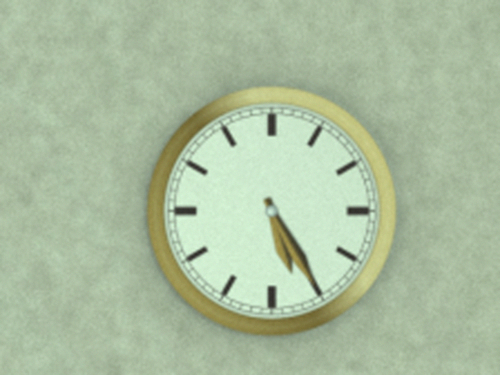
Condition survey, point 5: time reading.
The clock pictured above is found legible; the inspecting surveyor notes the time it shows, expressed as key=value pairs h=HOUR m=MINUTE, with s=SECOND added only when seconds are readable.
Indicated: h=5 m=25
